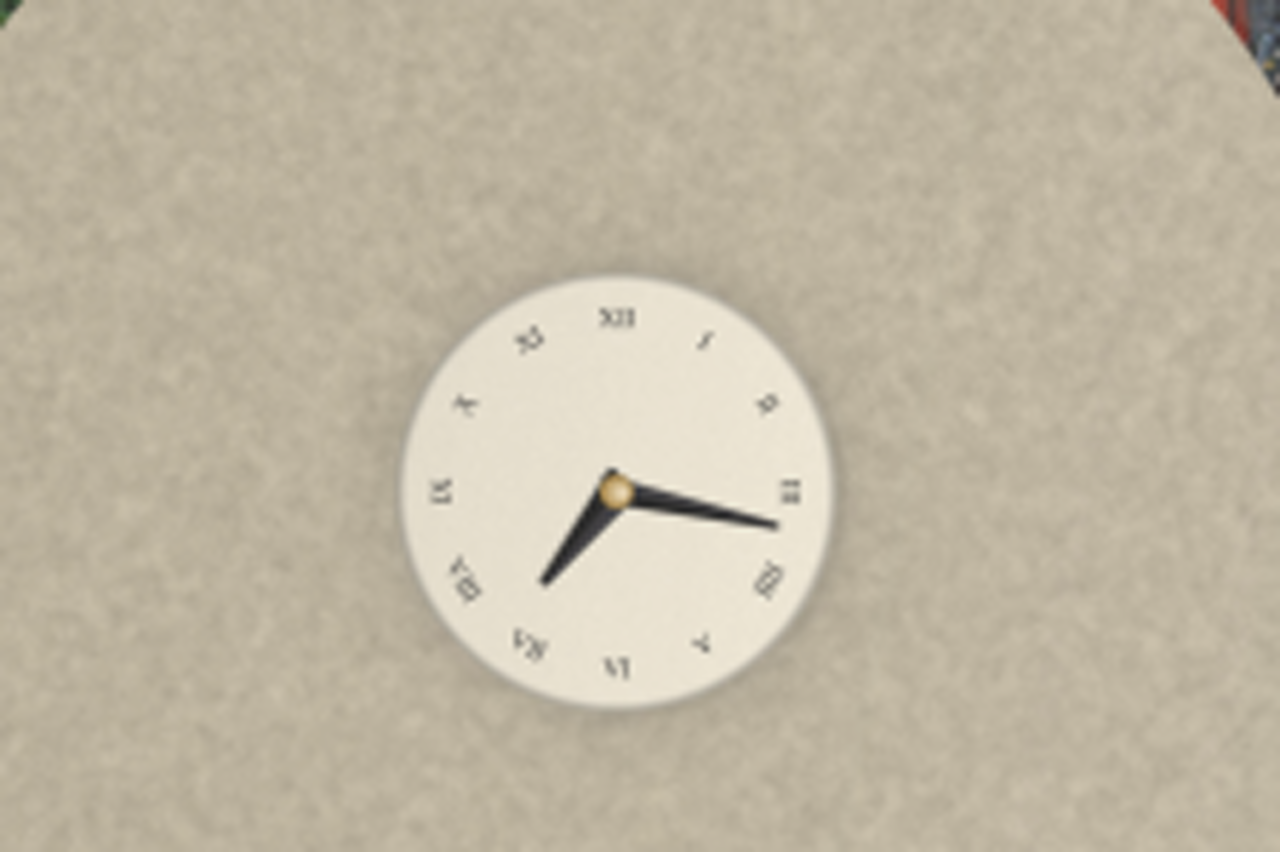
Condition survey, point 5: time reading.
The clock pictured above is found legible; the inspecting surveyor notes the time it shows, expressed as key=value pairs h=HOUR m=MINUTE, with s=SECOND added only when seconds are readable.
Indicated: h=7 m=17
